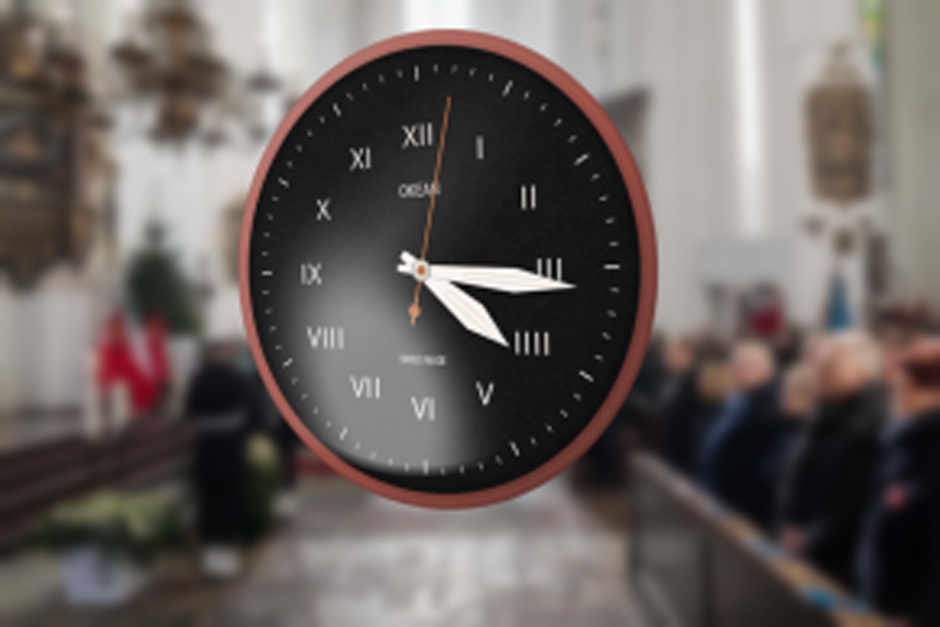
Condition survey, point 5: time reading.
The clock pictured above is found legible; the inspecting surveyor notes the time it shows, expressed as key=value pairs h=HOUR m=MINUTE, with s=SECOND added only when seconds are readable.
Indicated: h=4 m=16 s=2
